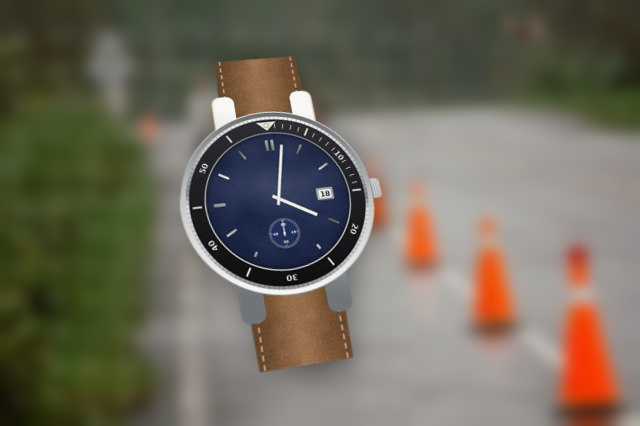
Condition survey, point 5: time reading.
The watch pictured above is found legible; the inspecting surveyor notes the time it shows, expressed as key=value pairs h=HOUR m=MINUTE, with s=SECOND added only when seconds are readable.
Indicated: h=4 m=2
